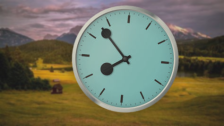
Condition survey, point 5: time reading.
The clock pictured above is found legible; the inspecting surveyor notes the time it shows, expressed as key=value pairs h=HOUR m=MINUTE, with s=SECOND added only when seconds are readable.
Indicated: h=7 m=53
